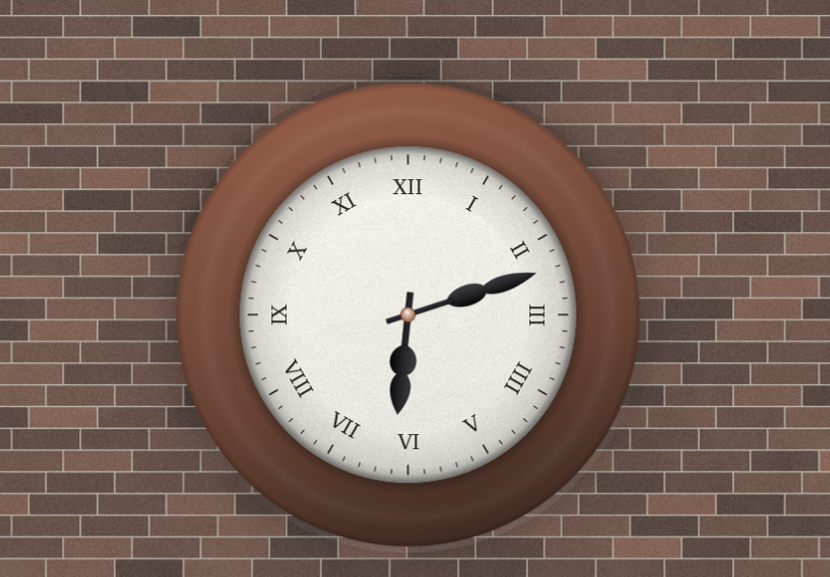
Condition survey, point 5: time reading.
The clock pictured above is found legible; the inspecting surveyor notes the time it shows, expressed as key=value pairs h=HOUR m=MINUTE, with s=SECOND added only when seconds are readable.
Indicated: h=6 m=12
